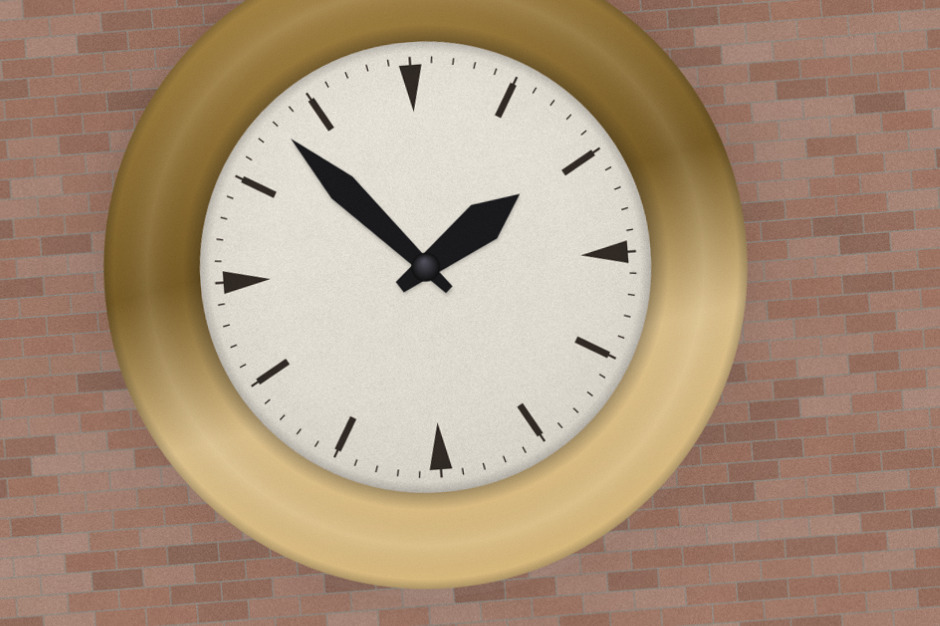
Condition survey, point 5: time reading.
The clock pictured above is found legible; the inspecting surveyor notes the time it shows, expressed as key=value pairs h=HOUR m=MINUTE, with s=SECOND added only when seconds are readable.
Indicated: h=1 m=53
